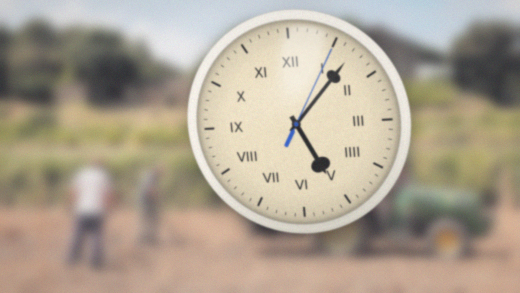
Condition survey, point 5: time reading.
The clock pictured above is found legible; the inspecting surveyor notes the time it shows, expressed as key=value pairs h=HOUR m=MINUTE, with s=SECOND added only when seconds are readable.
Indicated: h=5 m=7 s=5
